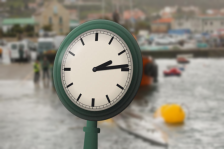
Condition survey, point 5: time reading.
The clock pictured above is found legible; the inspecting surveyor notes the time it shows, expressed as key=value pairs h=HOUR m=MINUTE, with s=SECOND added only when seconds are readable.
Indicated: h=2 m=14
